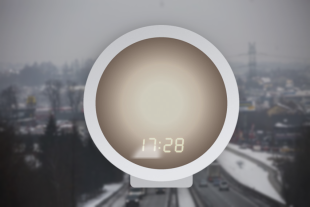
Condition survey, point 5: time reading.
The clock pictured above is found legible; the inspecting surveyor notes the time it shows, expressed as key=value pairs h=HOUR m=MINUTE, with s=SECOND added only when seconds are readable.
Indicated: h=17 m=28
